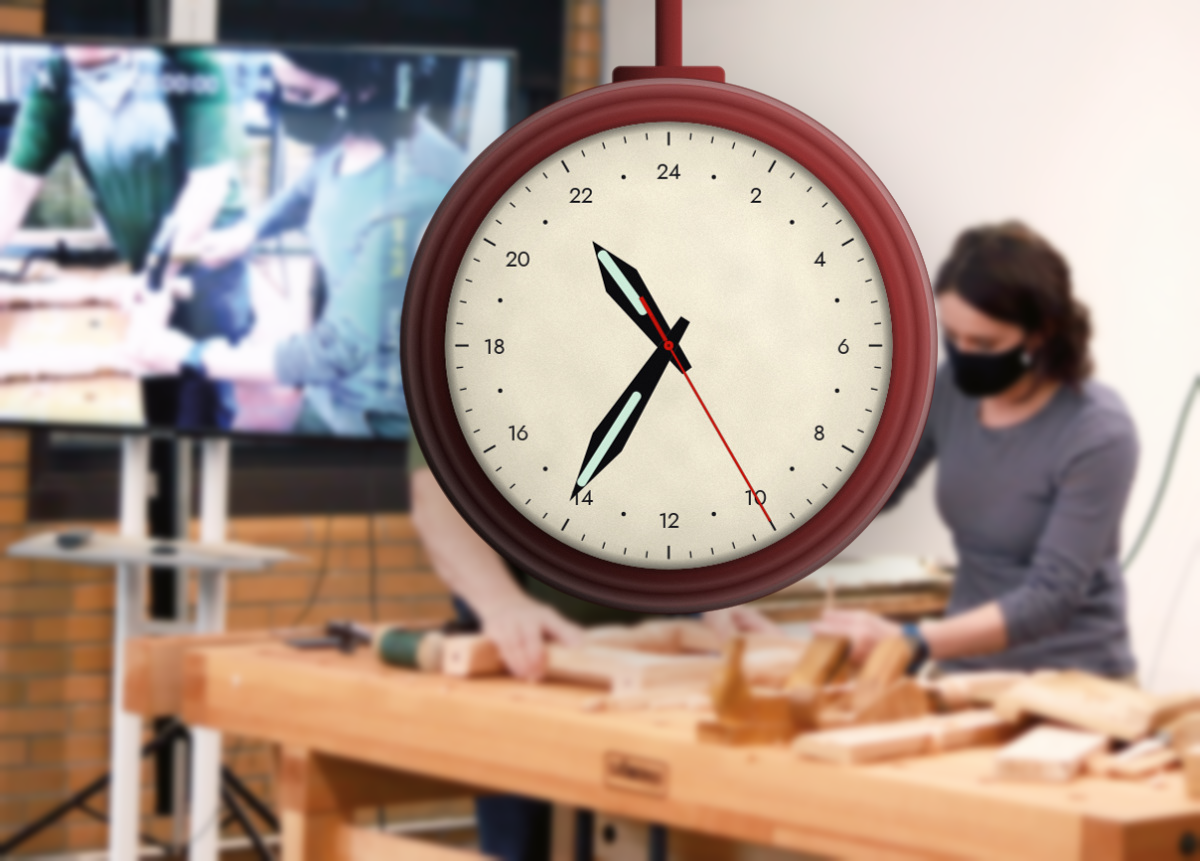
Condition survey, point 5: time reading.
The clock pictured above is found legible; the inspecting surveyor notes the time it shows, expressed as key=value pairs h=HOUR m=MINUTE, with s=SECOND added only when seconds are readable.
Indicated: h=21 m=35 s=25
